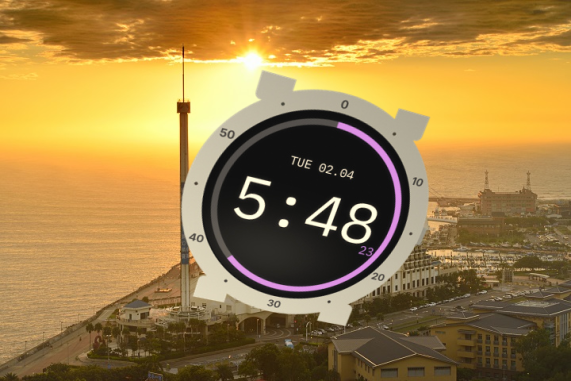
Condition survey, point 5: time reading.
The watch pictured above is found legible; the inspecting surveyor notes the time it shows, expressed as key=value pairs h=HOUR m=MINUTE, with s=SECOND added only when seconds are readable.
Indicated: h=5 m=48 s=23
